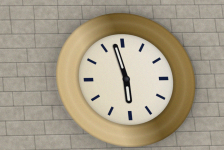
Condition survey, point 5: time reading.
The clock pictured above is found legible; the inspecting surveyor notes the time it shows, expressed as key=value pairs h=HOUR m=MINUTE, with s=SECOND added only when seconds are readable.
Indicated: h=5 m=58
